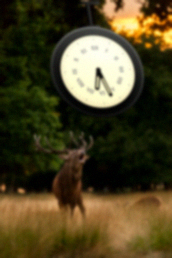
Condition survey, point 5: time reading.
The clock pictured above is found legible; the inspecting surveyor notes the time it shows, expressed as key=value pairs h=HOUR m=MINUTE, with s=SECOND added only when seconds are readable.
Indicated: h=6 m=27
